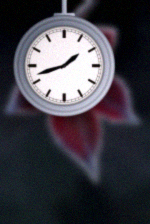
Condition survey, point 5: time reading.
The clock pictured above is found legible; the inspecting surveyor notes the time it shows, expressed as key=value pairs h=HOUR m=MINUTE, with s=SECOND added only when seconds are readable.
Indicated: h=1 m=42
